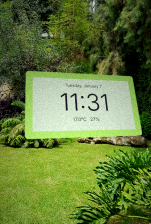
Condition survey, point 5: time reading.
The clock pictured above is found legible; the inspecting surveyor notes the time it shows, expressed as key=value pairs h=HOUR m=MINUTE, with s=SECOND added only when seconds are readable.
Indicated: h=11 m=31
